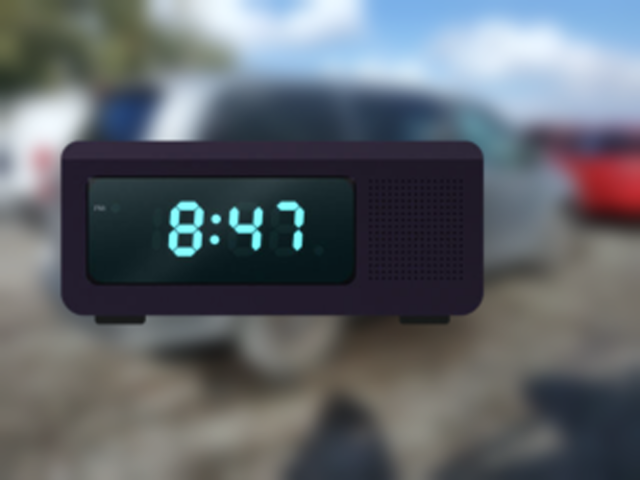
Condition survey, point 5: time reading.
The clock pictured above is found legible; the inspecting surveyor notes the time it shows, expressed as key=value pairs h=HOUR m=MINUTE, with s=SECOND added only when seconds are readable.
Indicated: h=8 m=47
